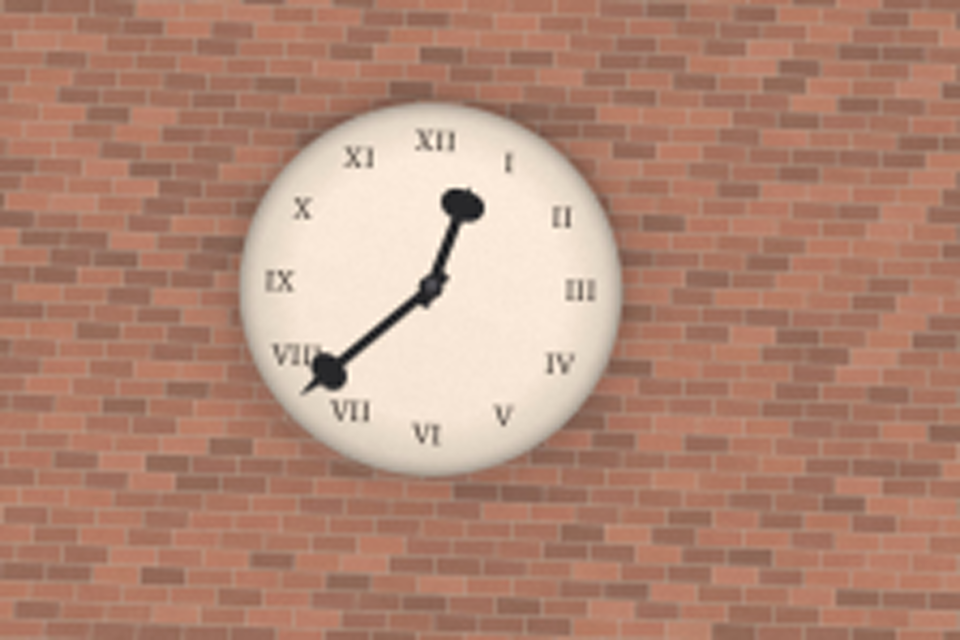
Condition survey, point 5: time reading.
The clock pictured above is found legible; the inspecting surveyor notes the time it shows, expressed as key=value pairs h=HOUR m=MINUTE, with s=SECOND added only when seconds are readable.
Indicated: h=12 m=38
